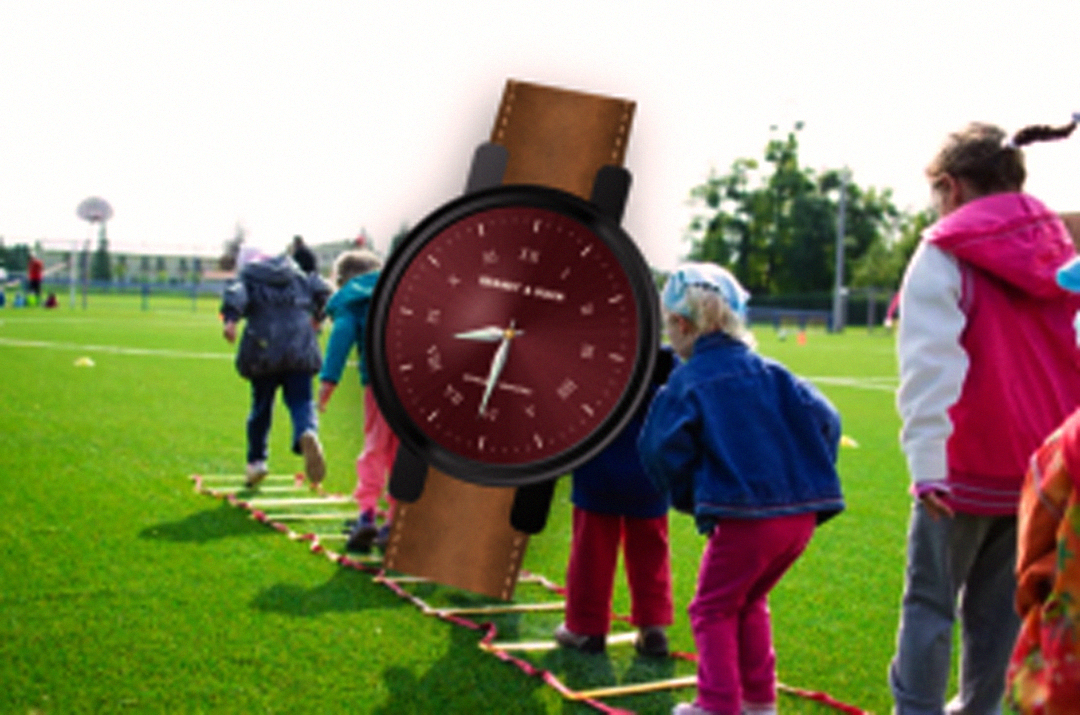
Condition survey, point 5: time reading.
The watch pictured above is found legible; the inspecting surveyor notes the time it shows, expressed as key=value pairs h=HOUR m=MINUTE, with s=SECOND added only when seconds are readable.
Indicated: h=8 m=31
